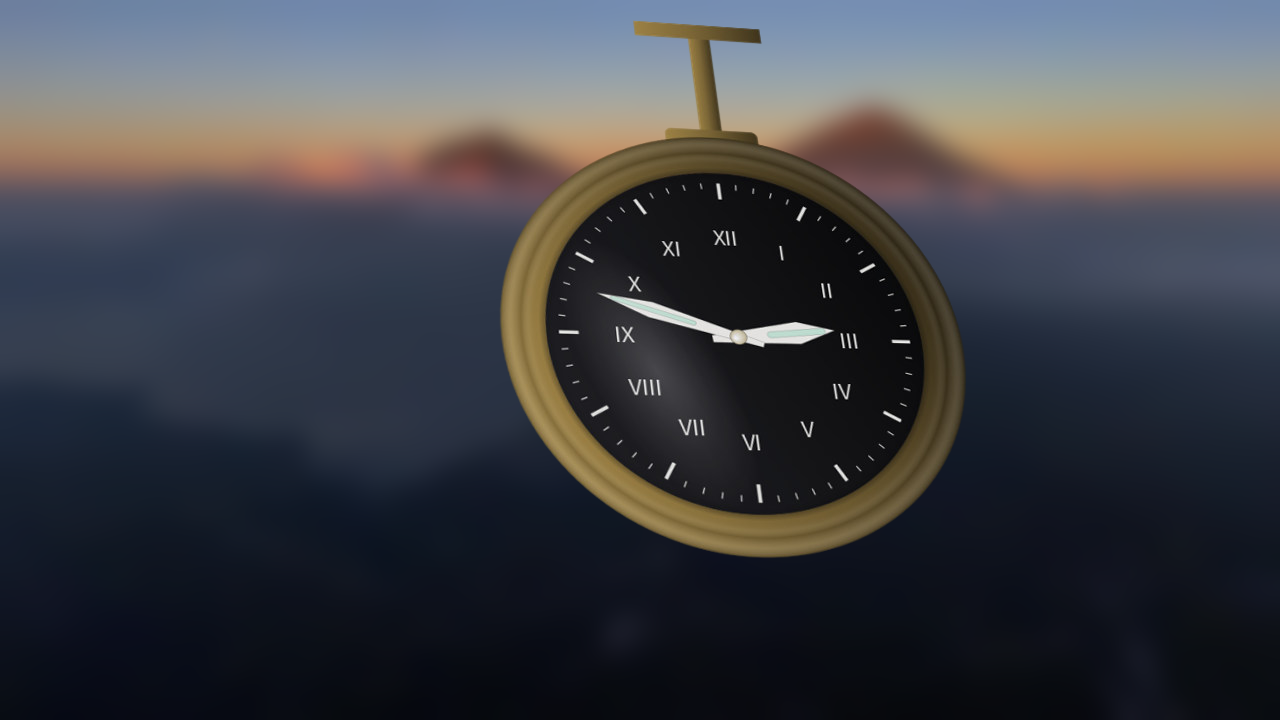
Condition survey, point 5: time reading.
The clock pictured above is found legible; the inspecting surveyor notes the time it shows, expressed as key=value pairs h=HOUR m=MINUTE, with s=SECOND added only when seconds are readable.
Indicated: h=2 m=48
